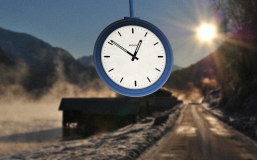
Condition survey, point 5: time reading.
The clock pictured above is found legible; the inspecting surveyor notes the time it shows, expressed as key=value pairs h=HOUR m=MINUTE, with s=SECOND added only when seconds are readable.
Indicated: h=12 m=51
